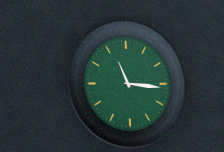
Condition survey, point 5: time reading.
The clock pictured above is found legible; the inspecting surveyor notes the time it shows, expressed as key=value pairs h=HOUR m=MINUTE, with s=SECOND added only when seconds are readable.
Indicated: h=11 m=16
